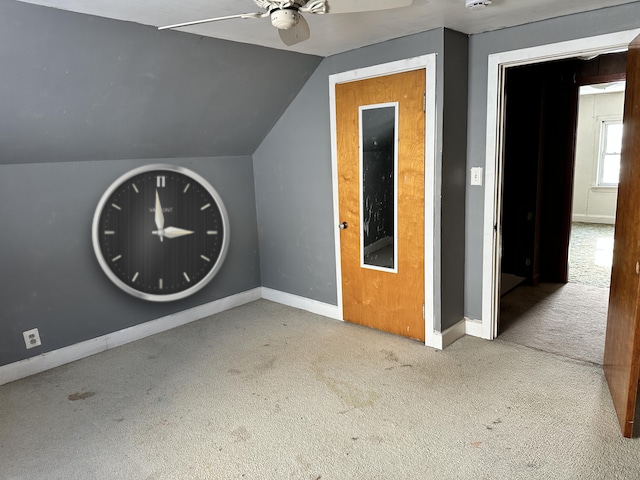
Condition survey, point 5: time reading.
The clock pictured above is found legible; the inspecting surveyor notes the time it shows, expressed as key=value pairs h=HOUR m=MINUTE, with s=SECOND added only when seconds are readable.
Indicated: h=2 m=59
